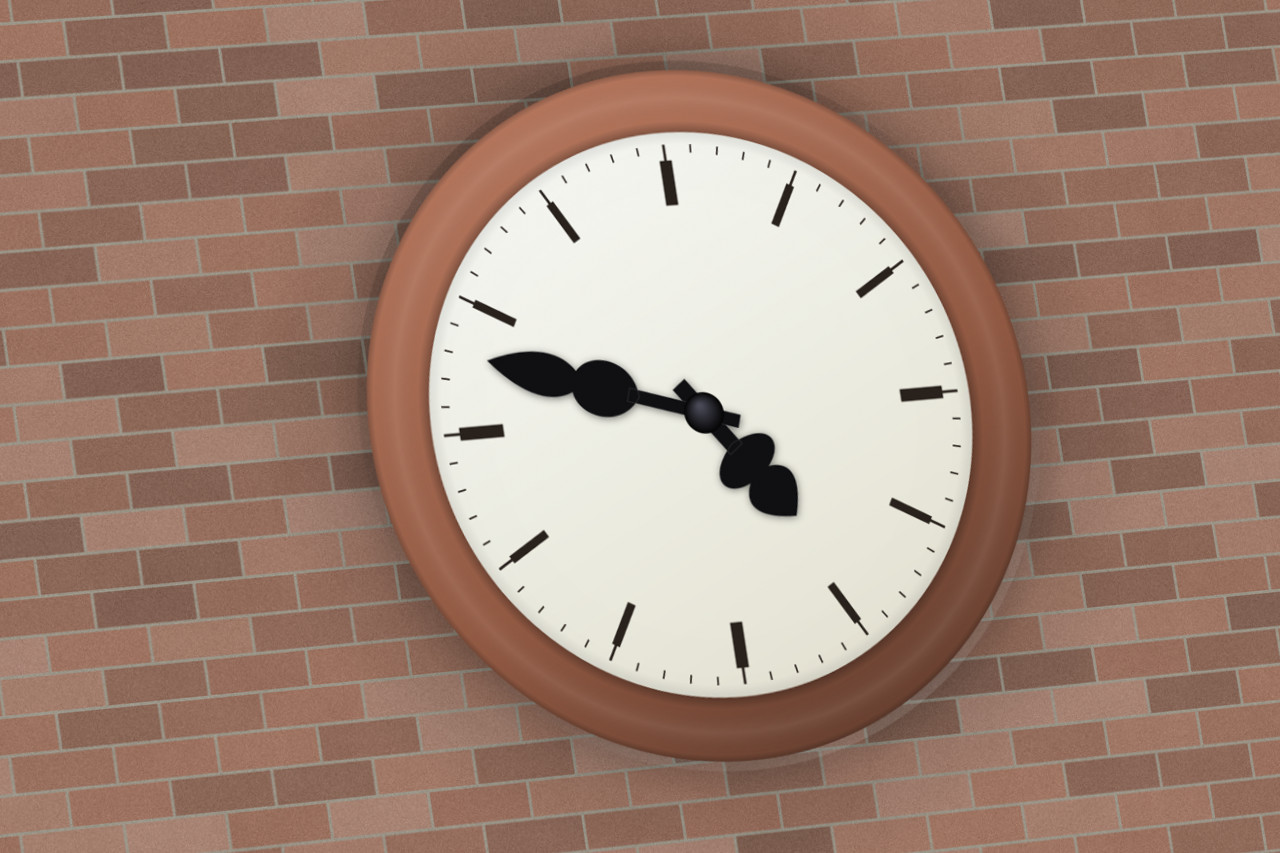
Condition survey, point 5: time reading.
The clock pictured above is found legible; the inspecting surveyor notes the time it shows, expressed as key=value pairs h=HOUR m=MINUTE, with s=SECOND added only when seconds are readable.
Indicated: h=4 m=48
